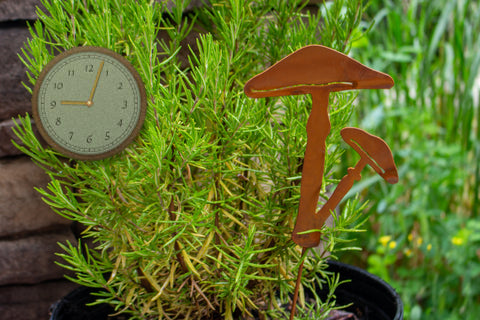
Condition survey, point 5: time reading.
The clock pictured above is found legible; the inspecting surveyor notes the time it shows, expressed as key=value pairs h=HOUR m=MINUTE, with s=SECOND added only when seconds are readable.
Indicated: h=9 m=3
